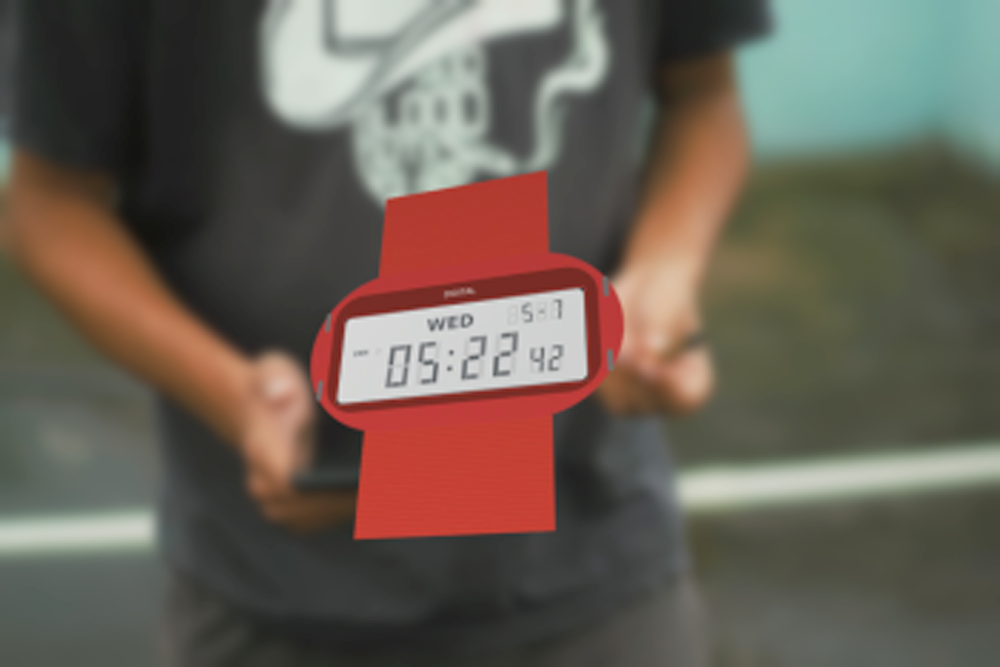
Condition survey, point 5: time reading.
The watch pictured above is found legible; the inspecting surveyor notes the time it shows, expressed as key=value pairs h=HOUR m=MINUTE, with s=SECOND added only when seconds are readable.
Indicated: h=5 m=22 s=42
